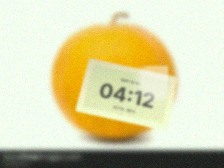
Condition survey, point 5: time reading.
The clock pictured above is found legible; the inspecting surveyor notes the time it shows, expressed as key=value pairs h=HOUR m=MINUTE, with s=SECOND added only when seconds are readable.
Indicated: h=4 m=12
